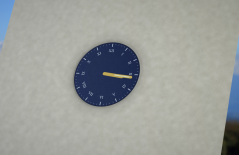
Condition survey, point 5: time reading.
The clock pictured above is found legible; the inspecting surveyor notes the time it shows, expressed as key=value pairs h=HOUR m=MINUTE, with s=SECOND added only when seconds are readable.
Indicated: h=3 m=16
